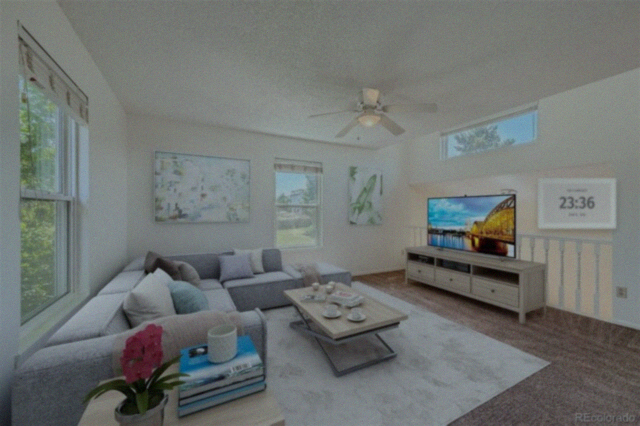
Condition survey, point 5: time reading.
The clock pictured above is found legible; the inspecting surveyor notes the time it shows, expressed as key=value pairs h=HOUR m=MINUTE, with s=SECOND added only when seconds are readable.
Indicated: h=23 m=36
